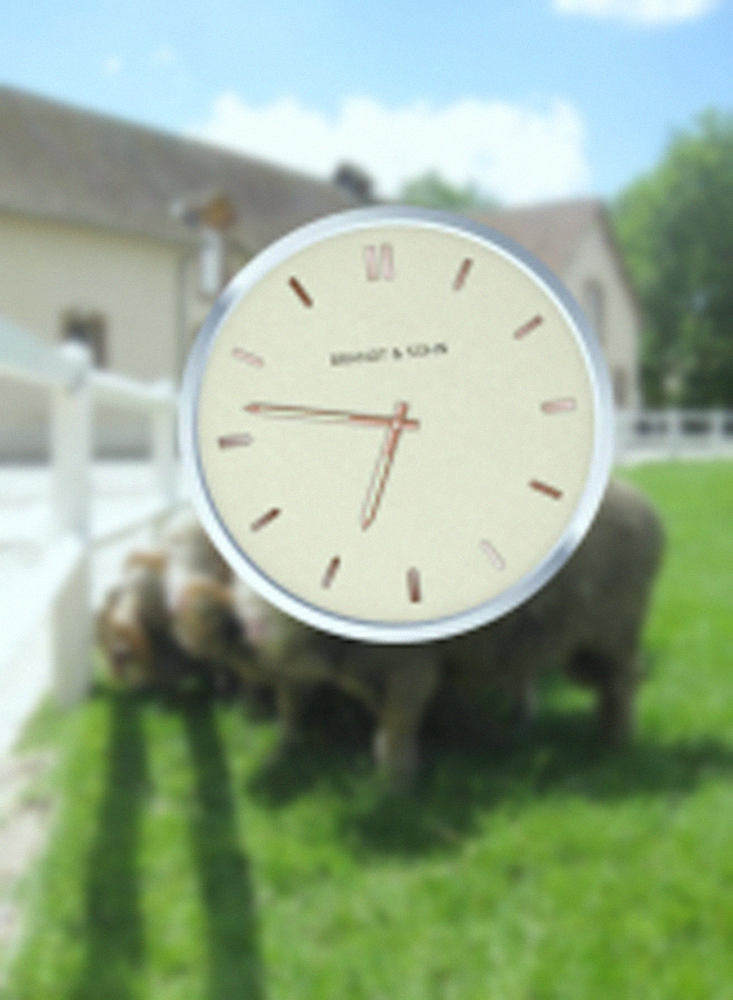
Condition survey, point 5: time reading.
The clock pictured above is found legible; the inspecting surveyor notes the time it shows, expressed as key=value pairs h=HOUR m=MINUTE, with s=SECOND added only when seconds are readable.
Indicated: h=6 m=47
